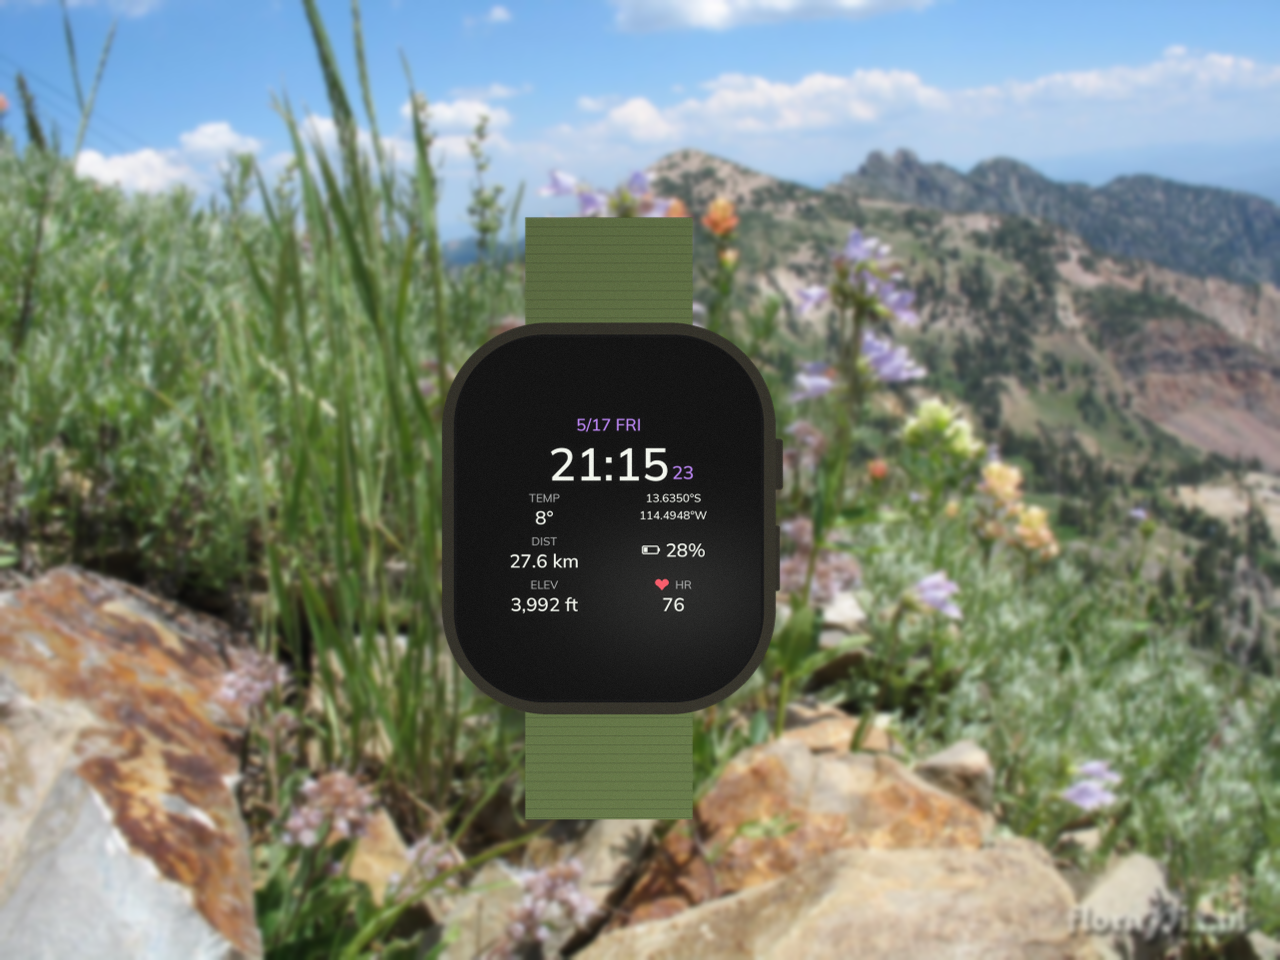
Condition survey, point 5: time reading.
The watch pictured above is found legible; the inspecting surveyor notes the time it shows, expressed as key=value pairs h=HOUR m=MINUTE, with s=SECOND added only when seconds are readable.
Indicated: h=21 m=15 s=23
